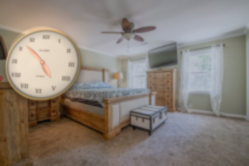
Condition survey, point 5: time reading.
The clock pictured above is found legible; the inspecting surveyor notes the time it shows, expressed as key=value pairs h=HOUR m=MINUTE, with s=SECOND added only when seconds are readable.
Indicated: h=4 m=52
